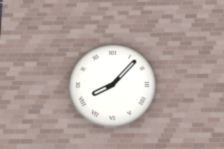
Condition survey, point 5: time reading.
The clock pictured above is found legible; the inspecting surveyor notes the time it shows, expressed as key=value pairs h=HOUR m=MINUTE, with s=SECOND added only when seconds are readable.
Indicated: h=8 m=7
